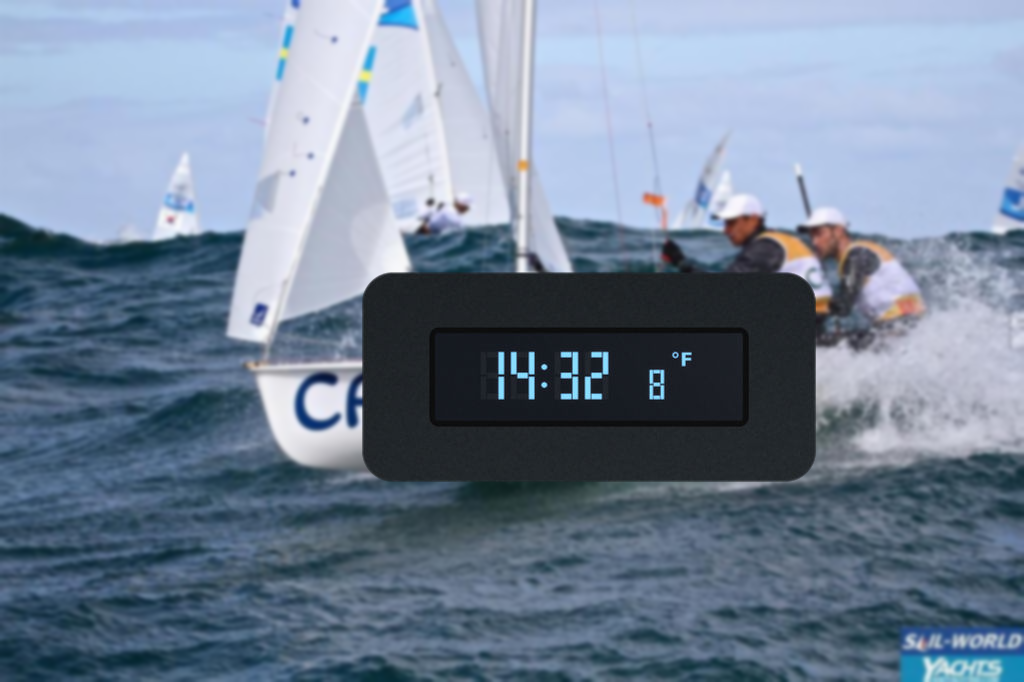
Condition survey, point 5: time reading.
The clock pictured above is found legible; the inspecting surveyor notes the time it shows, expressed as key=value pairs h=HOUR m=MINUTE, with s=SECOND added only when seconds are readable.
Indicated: h=14 m=32
